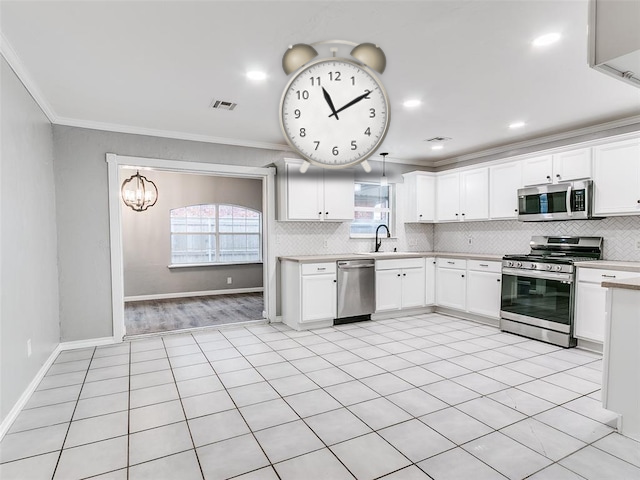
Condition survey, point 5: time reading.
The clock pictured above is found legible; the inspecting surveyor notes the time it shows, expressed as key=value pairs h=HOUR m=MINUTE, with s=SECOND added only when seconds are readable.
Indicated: h=11 m=10
